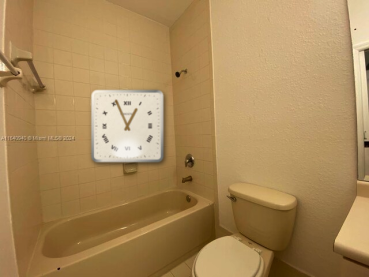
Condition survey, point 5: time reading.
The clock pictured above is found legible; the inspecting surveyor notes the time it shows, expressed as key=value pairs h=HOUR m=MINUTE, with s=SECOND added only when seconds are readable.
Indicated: h=12 m=56
